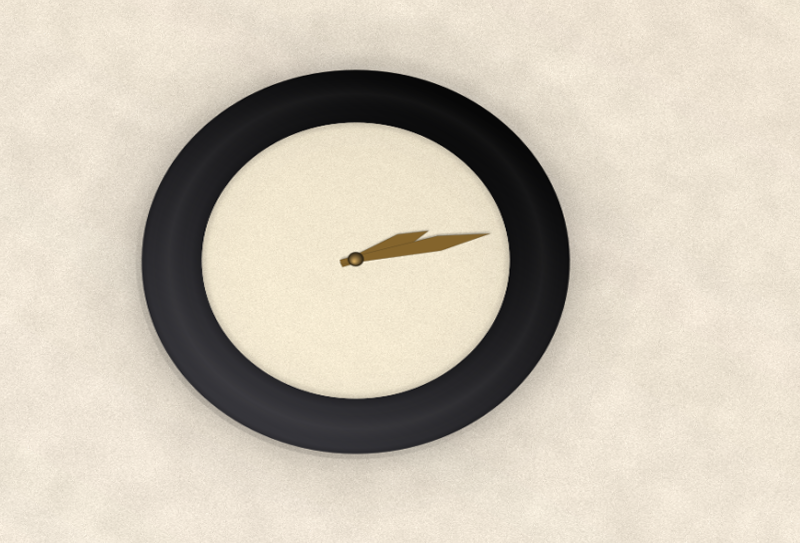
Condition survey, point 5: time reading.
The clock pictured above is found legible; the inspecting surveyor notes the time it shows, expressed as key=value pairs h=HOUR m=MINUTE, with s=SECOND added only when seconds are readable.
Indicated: h=2 m=13
